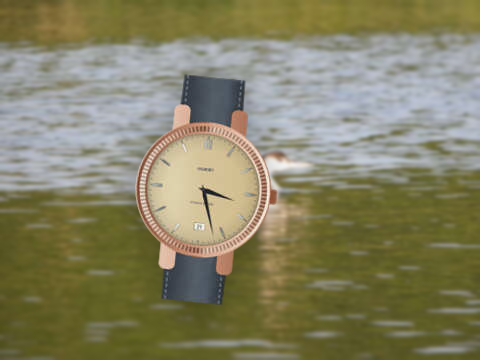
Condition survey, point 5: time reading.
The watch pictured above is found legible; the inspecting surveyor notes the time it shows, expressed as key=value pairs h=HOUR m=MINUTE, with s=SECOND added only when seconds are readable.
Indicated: h=3 m=27
